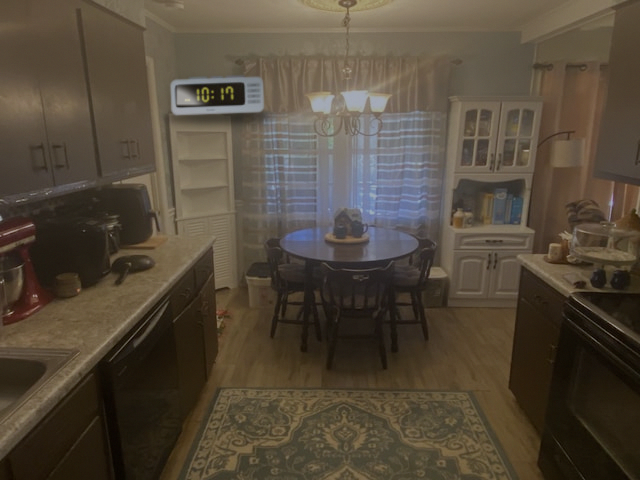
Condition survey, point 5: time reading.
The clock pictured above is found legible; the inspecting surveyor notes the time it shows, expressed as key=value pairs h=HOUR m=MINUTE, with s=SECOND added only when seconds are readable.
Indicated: h=10 m=17
